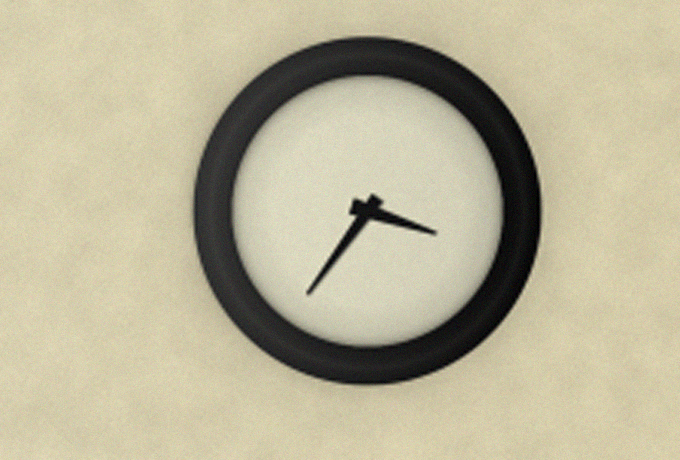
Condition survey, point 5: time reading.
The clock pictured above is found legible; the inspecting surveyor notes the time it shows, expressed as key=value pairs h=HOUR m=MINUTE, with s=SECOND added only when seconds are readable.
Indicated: h=3 m=36
